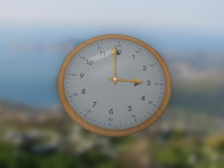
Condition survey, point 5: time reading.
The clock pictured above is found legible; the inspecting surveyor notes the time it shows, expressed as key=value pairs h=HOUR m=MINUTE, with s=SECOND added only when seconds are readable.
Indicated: h=2 m=59
